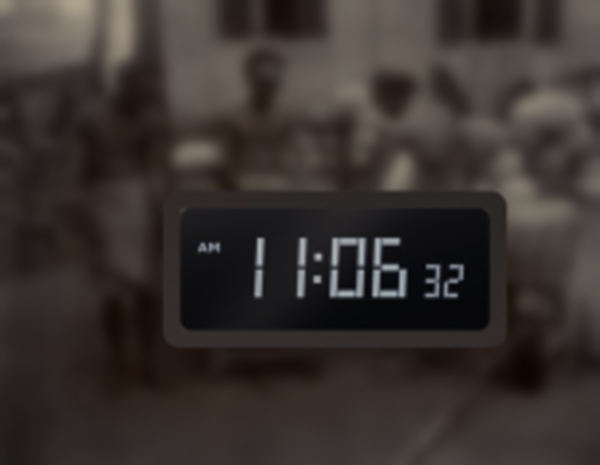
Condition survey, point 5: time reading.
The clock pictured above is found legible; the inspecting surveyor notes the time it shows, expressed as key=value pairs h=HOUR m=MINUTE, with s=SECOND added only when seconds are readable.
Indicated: h=11 m=6 s=32
